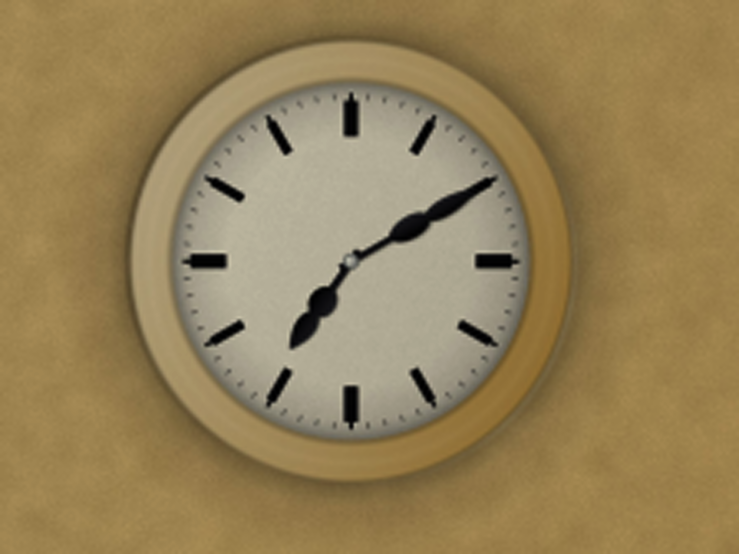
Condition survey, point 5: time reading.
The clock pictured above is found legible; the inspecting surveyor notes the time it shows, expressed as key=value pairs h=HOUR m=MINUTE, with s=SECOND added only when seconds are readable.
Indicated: h=7 m=10
